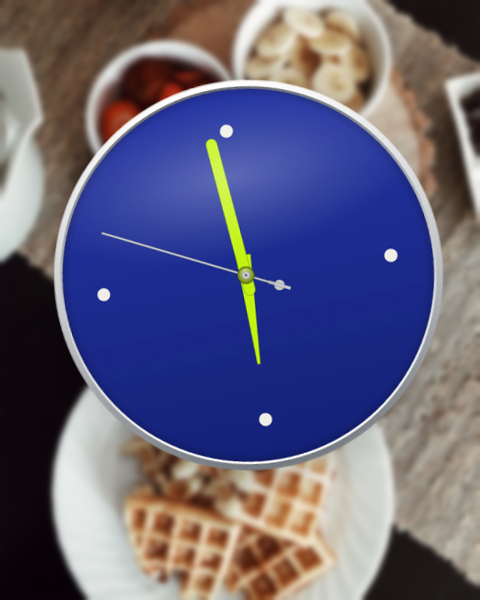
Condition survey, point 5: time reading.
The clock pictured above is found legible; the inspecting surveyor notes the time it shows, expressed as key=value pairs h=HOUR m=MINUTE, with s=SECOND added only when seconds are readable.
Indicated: h=5 m=58 s=49
